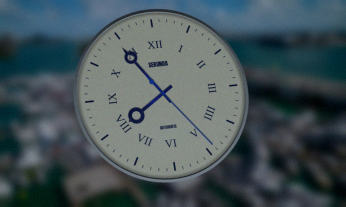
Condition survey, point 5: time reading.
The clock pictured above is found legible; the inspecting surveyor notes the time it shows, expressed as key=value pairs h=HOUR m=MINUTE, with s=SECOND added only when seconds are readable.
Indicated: h=7 m=54 s=24
